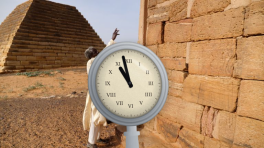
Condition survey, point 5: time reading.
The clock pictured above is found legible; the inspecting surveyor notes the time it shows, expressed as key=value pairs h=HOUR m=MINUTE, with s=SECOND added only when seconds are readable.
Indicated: h=10 m=58
